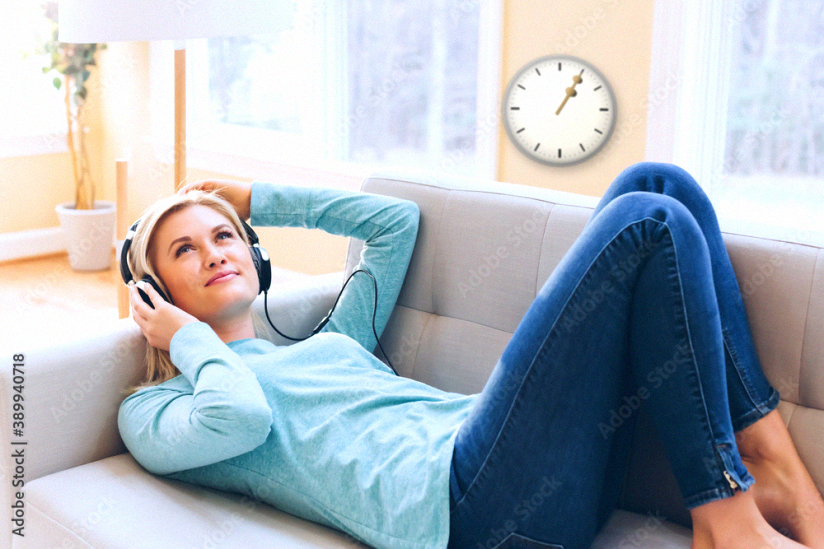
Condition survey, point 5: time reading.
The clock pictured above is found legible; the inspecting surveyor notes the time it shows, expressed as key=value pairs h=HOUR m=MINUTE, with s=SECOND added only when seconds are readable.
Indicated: h=1 m=5
